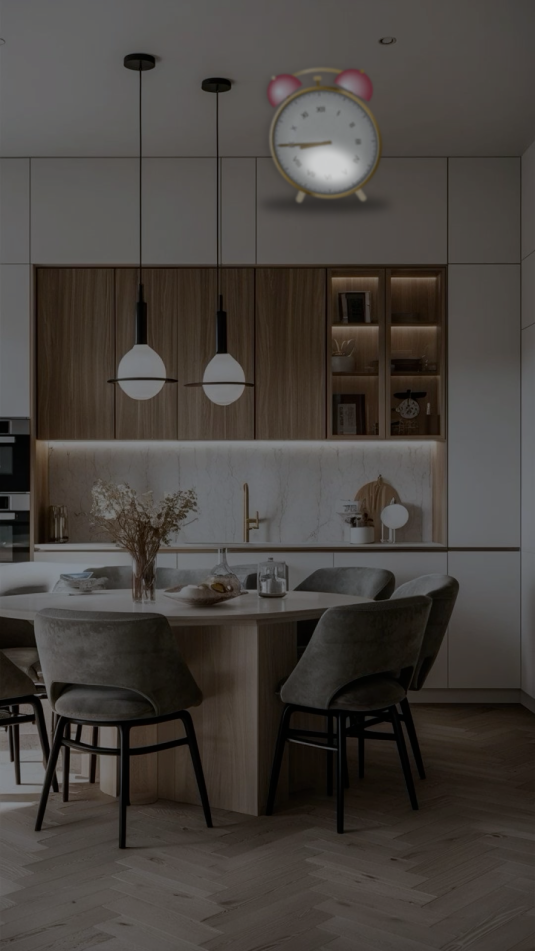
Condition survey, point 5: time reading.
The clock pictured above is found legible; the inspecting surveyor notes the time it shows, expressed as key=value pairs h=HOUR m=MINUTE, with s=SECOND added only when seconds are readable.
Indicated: h=8 m=45
